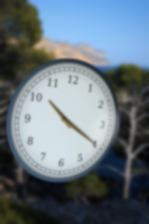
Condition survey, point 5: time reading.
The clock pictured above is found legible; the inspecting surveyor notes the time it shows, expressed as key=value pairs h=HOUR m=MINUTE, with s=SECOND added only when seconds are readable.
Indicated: h=10 m=20
